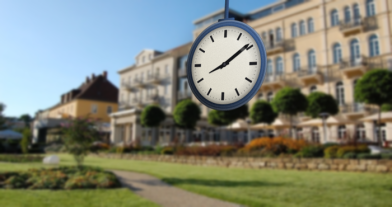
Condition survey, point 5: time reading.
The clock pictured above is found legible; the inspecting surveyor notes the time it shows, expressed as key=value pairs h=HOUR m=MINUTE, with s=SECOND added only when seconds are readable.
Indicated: h=8 m=9
